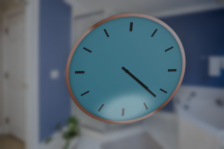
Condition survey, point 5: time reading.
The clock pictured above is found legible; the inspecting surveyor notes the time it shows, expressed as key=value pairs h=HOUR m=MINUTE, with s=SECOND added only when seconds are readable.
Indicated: h=4 m=22
